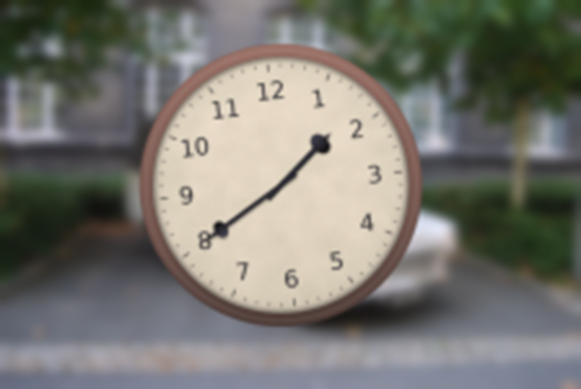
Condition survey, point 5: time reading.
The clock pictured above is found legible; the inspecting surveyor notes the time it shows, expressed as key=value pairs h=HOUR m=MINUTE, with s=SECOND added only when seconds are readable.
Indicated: h=1 m=40
